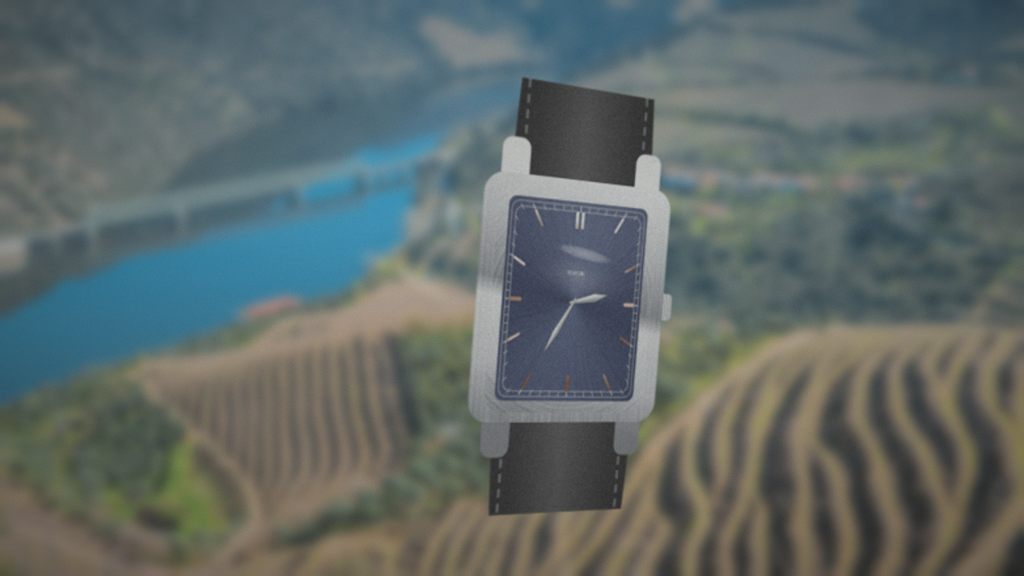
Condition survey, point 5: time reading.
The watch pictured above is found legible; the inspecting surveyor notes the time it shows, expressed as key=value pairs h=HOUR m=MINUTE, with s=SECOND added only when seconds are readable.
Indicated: h=2 m=35
